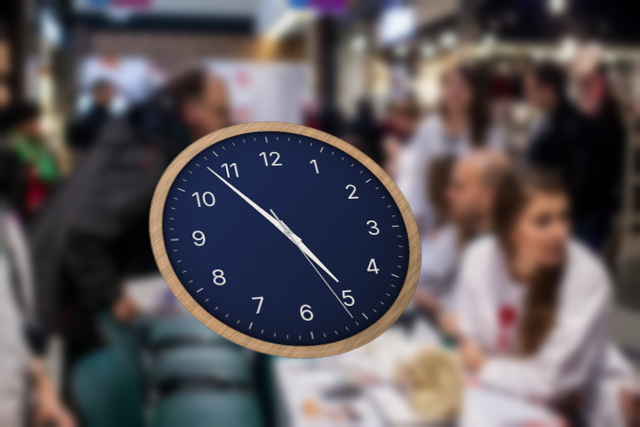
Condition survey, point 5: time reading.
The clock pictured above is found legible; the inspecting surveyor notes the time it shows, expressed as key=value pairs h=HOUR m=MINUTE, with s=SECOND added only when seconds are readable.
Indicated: h=4 m=53 s=26
